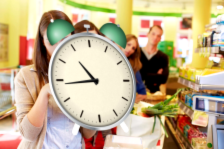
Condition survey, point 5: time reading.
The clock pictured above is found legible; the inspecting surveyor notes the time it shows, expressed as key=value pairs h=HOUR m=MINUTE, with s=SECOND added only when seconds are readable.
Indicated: h=10 m=44
